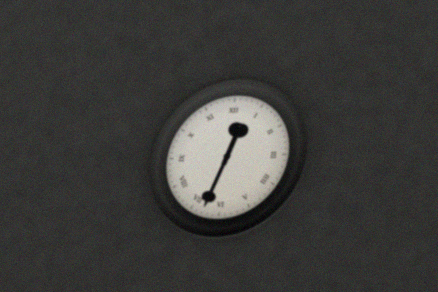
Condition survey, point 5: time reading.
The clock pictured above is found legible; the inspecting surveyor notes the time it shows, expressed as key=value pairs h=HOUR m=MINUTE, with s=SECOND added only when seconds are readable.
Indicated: h=12 m=33
